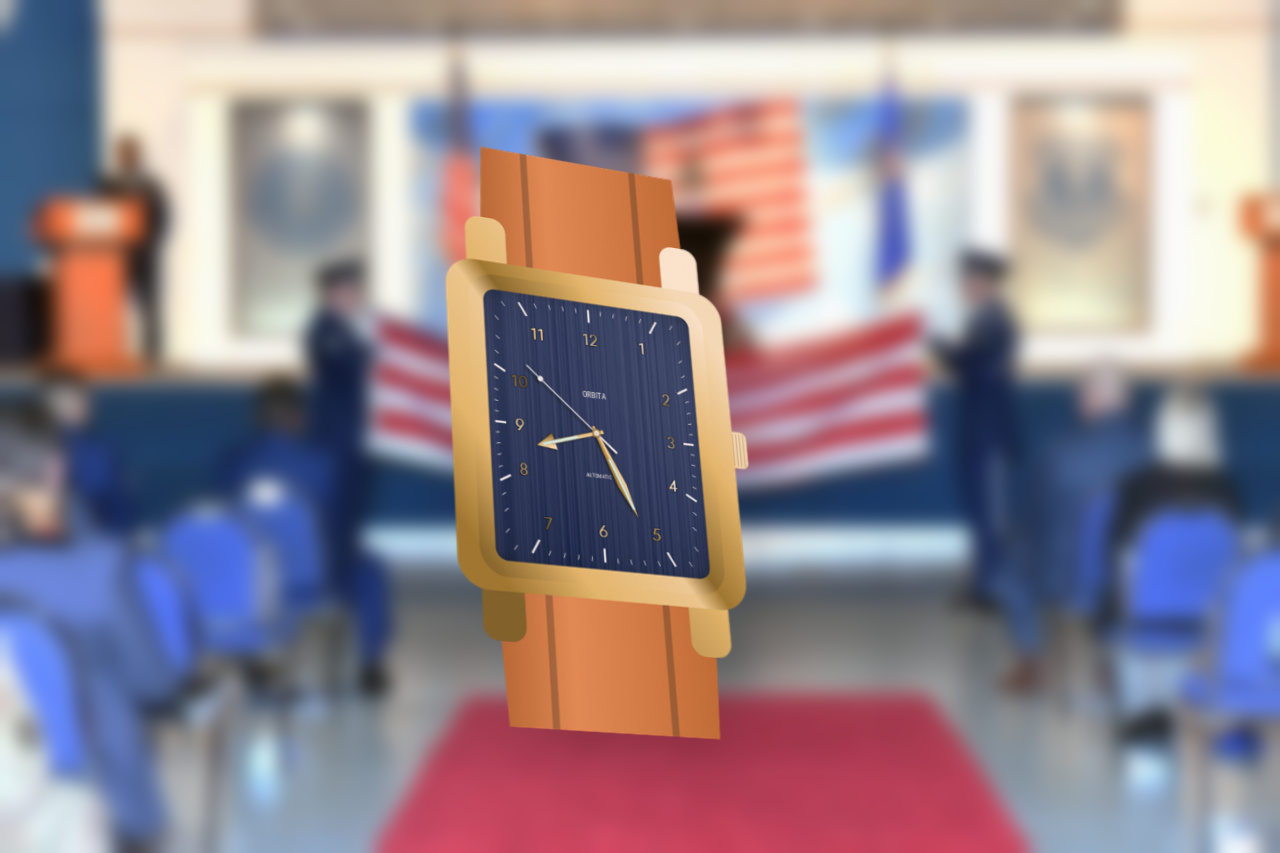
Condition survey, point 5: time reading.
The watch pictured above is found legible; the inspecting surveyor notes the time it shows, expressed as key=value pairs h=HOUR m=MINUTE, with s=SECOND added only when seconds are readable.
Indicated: h=8 m=25 s=52
